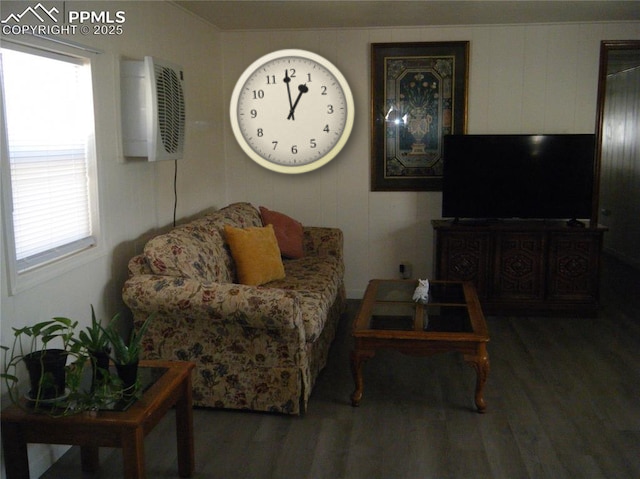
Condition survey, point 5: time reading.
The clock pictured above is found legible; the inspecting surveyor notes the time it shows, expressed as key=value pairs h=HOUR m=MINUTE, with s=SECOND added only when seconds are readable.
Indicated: h=12 m=59
